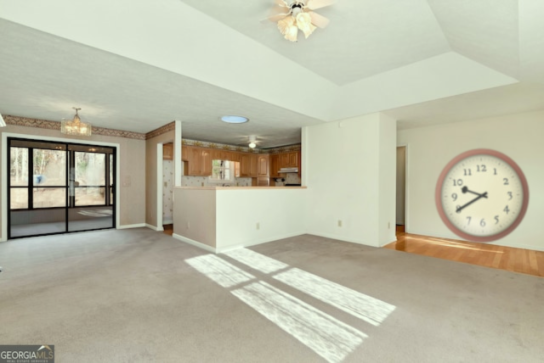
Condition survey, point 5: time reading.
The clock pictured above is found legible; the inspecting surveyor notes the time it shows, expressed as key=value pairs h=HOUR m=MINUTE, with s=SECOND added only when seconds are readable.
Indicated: h=9 m=40
